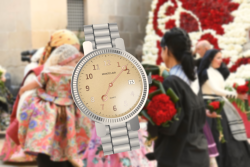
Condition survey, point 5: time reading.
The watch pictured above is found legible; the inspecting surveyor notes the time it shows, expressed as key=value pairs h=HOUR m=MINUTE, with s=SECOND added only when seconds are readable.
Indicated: h=7 m=8
